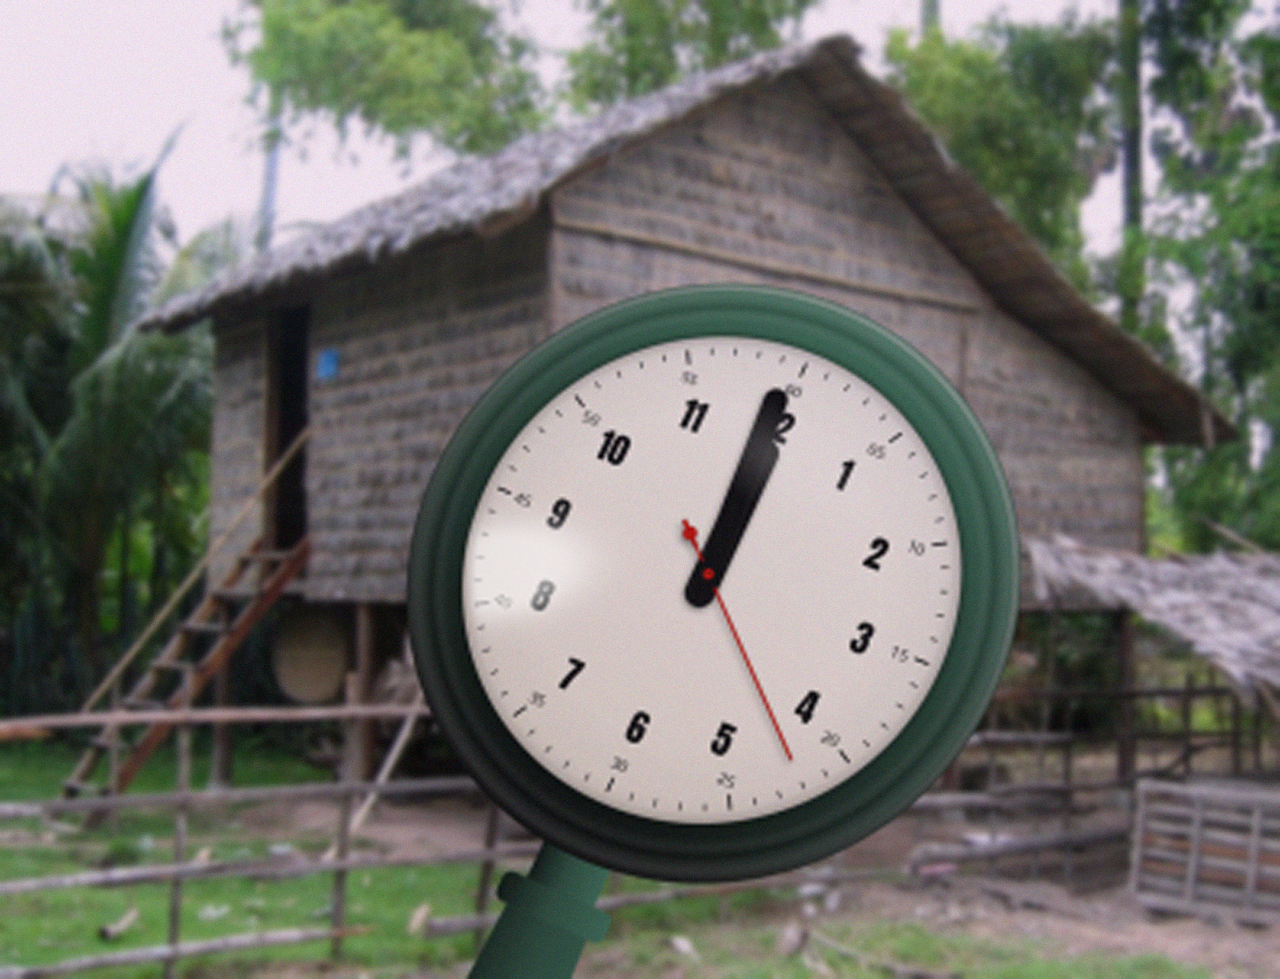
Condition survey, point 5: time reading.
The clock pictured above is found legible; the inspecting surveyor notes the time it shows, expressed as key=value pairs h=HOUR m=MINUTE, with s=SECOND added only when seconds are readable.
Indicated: h=11 m=59 s=22
